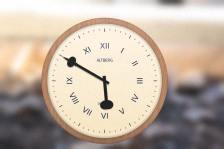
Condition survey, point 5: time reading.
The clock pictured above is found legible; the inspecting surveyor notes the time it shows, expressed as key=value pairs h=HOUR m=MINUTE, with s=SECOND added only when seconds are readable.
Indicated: h=5 m=50
